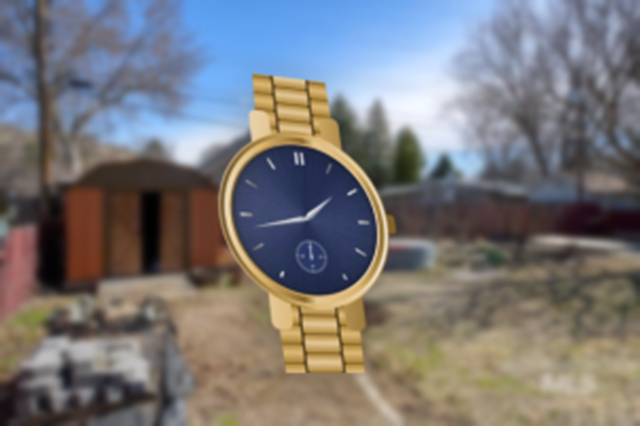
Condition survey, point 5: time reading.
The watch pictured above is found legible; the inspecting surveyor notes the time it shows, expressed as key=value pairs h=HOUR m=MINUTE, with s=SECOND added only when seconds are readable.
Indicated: h=1 m=43
